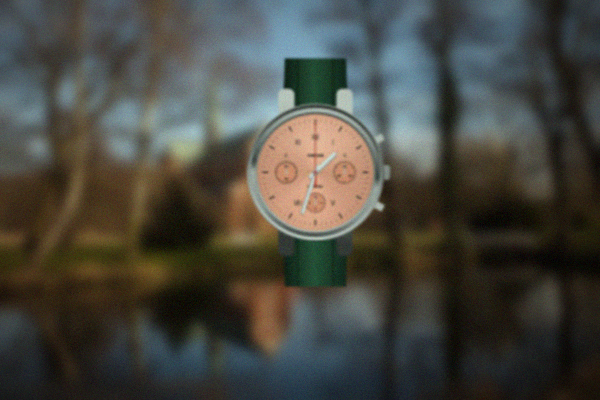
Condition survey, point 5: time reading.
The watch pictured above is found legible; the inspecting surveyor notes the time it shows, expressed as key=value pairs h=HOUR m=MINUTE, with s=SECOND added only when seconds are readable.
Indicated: h=1 m=33
